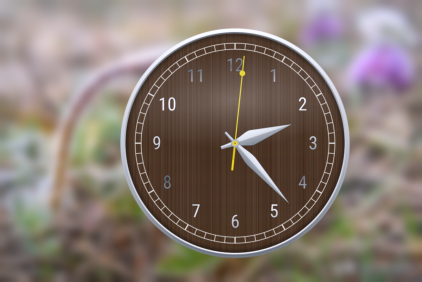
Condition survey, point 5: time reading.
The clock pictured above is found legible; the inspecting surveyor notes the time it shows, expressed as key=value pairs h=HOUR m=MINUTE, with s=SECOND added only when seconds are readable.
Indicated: h=2 m=23 s=1
